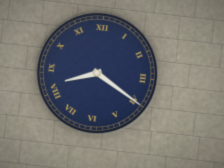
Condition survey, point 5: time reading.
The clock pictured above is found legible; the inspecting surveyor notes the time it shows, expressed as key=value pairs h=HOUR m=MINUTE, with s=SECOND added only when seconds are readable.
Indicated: h=8 m=20
